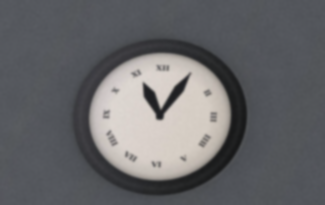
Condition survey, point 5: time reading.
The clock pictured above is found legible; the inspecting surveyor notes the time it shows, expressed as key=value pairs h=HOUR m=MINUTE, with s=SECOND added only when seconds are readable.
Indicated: h=11 m=5
